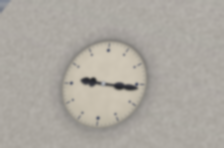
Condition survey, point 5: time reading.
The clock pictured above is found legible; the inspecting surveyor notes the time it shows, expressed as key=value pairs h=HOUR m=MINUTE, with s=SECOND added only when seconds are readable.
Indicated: h=9 m=16
